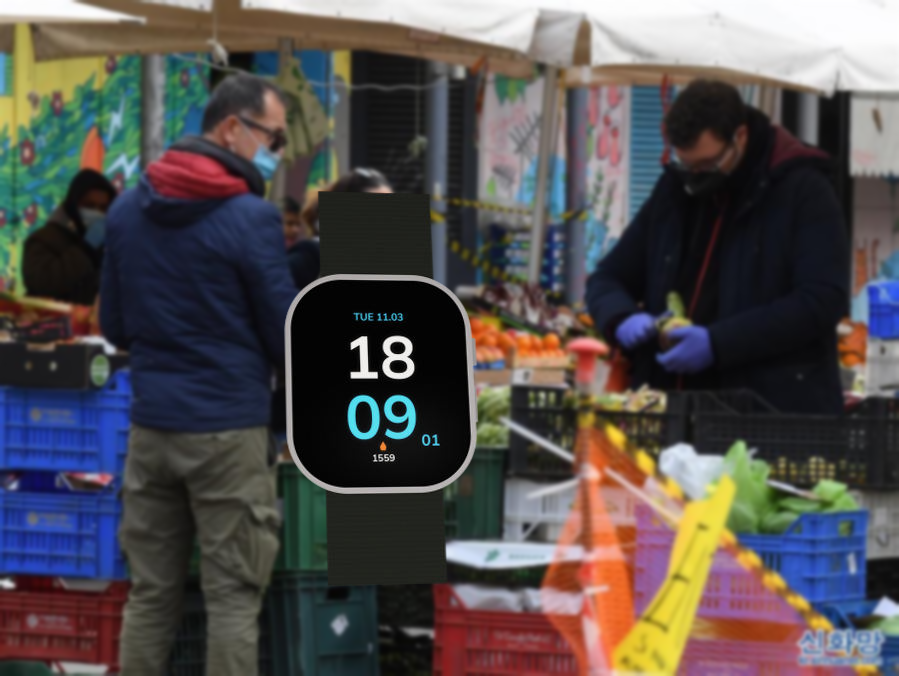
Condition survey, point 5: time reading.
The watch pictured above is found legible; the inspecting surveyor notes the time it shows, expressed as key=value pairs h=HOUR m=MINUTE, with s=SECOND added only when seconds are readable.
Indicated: h=18 m=9 s=1
